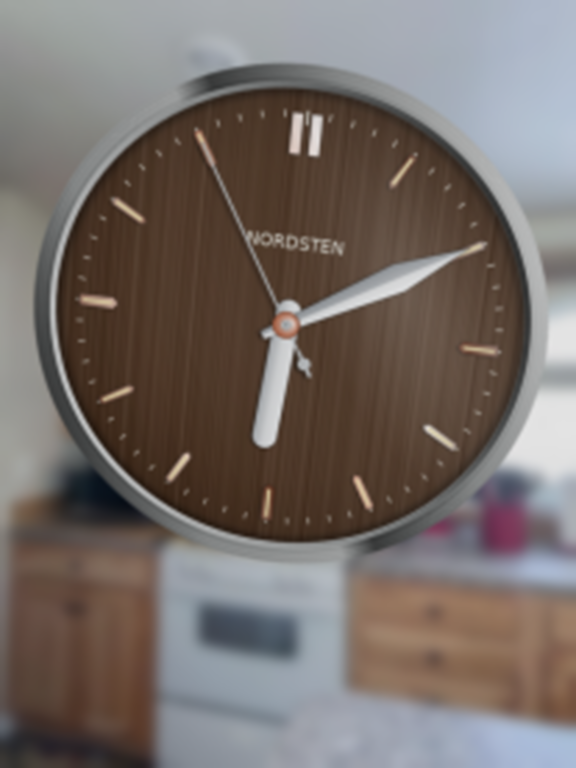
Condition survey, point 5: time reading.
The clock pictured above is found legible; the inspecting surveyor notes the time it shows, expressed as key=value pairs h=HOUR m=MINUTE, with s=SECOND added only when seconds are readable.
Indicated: h=6 m=9 s=55
